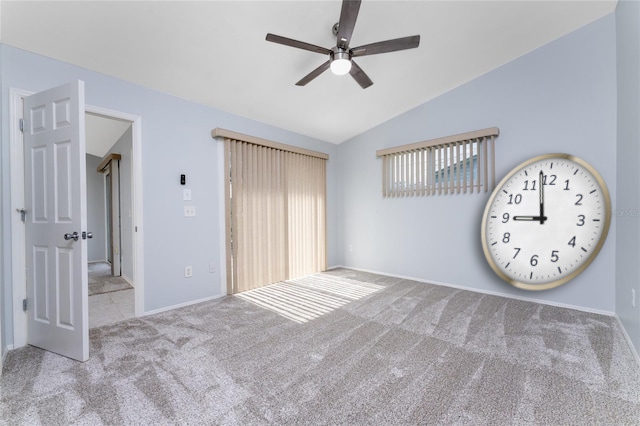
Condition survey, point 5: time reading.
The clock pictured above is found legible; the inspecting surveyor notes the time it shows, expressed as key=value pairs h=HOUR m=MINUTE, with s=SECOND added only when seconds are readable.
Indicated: h=8 m=58
